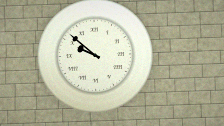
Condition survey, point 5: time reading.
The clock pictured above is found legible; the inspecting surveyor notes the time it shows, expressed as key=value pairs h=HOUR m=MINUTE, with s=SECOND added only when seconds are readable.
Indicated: h=9 m=52
